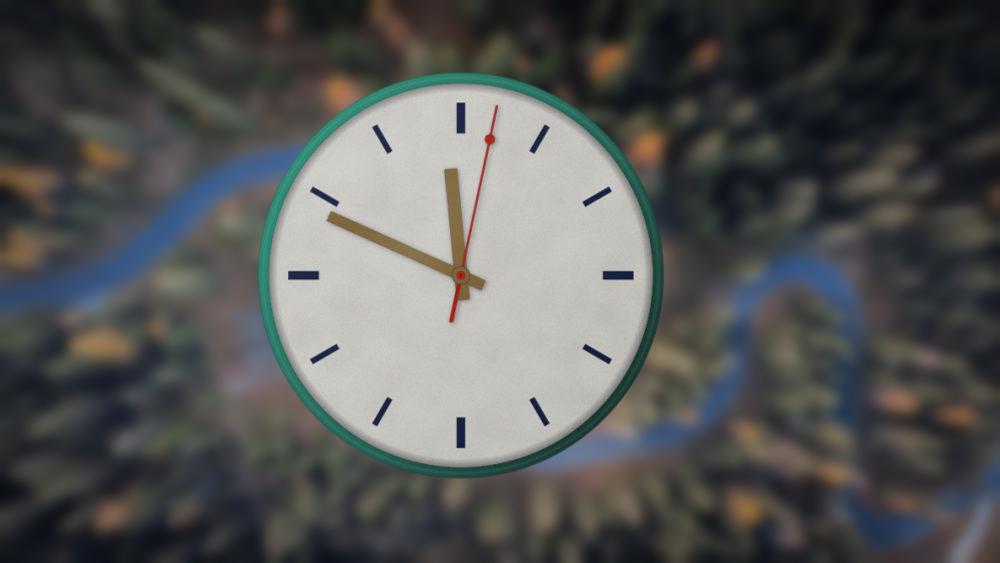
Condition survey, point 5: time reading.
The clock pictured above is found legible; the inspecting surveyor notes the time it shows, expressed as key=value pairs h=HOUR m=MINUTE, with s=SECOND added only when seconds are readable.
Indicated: h=11 m=49 s=2
